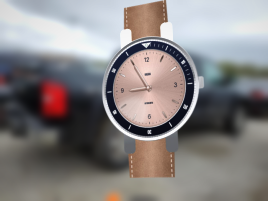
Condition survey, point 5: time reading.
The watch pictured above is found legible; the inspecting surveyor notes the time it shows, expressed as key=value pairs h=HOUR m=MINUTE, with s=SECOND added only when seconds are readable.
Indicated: h=8 m=55
